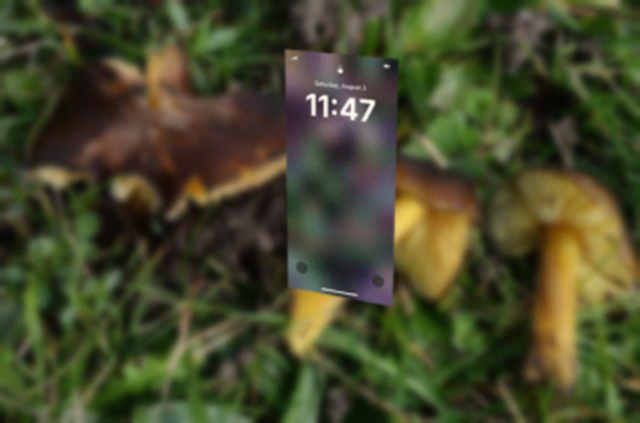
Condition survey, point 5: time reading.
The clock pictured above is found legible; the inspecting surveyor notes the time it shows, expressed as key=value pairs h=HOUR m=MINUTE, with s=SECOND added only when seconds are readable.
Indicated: h=11 m=47
